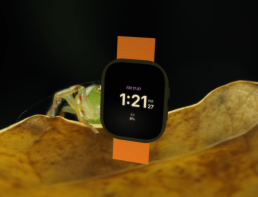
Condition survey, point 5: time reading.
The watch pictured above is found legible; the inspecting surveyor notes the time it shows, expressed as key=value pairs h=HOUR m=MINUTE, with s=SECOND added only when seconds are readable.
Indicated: h=1 m=21
